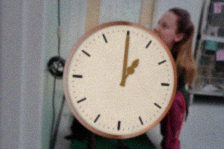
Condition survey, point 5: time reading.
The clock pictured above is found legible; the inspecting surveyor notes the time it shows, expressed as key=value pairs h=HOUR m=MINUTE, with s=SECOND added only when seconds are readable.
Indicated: h=1 m=0
